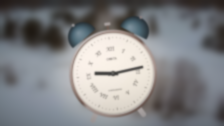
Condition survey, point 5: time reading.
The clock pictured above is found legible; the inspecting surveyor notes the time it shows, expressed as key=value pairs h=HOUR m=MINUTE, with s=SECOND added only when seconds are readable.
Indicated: h=9 m=14
